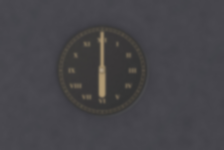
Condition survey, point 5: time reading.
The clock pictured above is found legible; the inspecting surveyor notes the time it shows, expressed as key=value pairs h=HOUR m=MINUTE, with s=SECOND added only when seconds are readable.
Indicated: h=6 m=0
